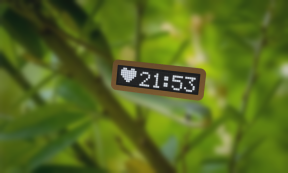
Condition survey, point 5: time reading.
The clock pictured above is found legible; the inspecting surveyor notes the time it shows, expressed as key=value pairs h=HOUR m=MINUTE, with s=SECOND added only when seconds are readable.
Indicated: h=21 m=53
